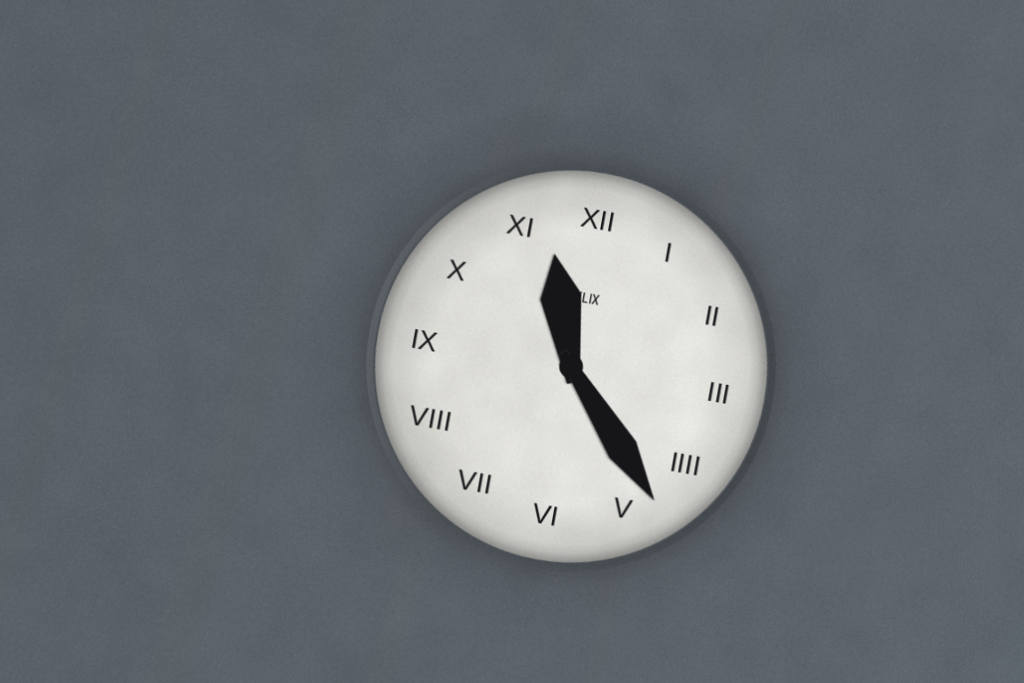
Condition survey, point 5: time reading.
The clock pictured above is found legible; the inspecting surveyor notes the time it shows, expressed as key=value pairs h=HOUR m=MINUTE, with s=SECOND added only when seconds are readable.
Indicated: h=11 m=23
